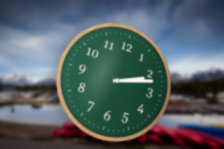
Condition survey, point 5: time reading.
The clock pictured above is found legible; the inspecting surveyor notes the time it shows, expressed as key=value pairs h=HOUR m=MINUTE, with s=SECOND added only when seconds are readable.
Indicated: h=2 m=12
